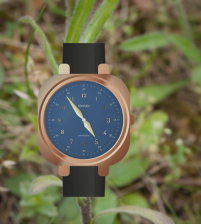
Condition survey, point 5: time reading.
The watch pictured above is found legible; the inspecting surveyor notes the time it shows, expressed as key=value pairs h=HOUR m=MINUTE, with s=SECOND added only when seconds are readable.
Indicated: h=4 m=54
